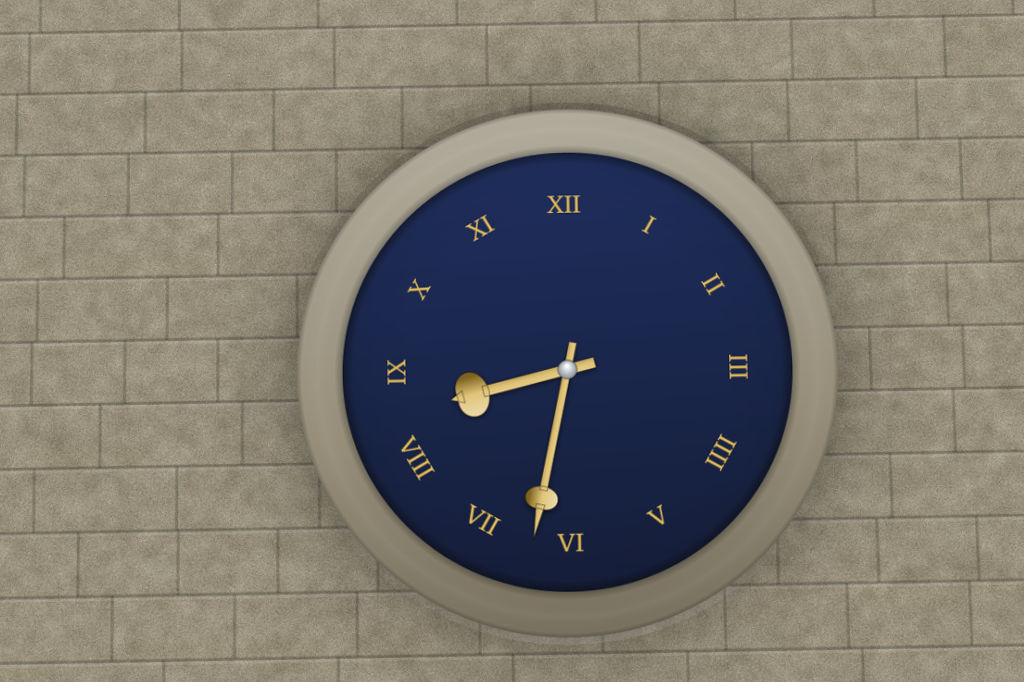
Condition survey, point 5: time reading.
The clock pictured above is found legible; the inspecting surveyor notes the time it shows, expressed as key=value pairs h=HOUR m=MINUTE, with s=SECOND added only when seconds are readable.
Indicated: h=8 m=32
